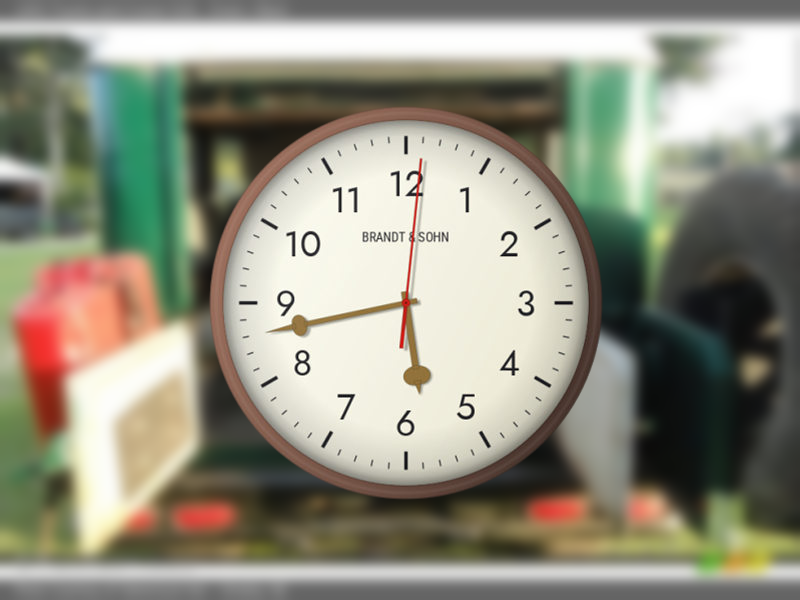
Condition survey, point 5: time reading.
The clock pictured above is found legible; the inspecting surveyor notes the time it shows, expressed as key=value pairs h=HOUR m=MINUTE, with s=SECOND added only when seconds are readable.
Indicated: h=5 m=43 s=1
